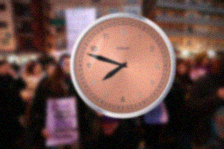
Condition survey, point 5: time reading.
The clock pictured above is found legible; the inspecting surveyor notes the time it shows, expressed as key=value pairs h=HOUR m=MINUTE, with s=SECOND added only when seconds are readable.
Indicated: h=7 m=48
